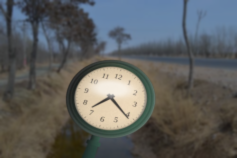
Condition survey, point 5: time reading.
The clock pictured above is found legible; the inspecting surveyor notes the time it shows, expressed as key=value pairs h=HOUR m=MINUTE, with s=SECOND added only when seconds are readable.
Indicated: h=7 m=21
